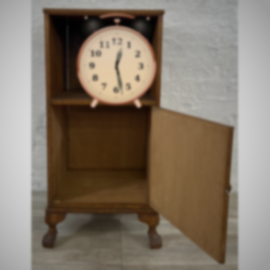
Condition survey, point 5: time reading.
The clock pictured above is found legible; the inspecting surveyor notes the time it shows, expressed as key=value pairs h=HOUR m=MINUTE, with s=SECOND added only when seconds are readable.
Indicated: h=12 m=28
